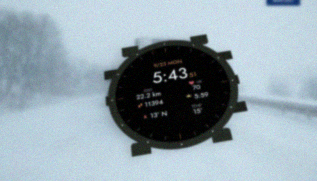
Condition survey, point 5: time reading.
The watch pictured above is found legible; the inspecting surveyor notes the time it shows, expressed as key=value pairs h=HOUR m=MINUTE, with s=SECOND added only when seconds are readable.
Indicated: h=5 m=43
